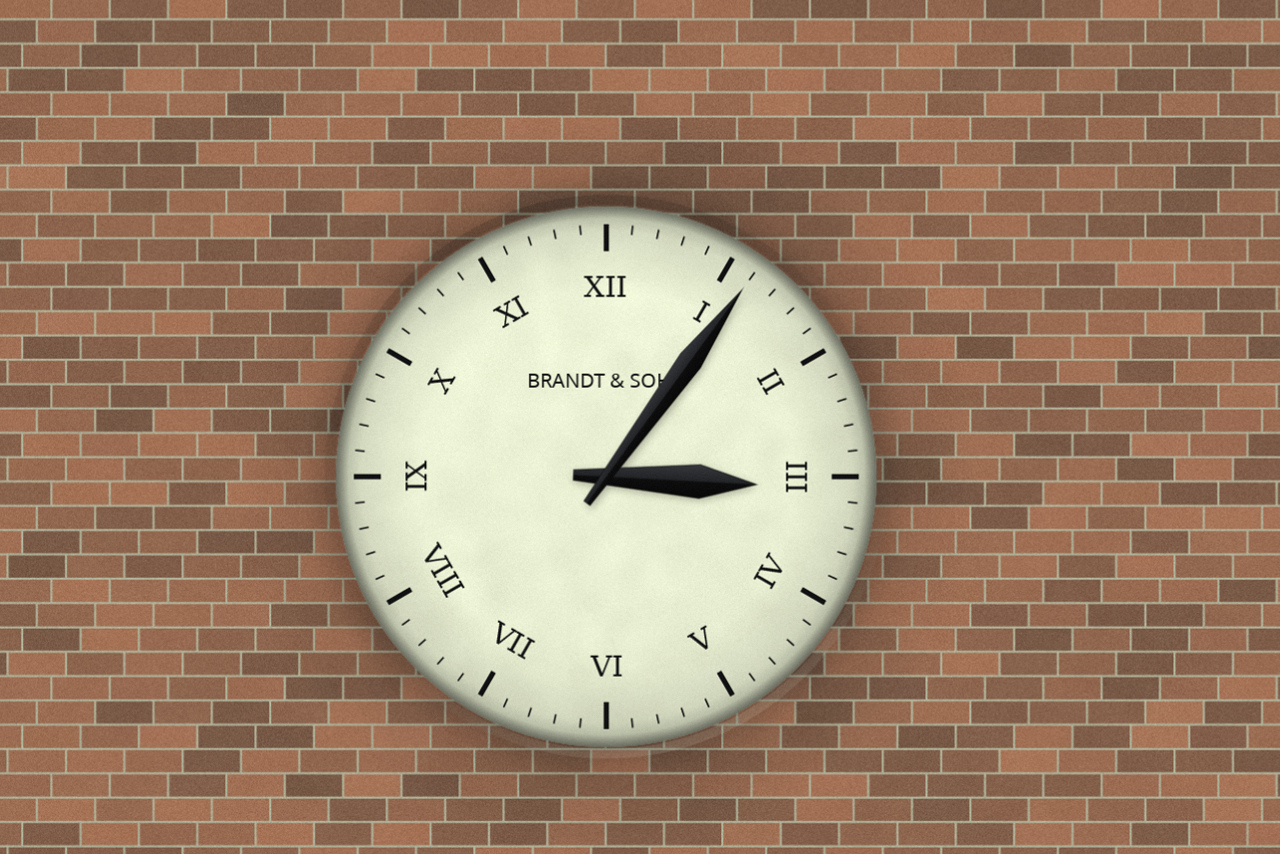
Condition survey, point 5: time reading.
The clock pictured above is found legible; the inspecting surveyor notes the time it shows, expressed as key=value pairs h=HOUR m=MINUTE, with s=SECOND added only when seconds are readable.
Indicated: h=3 m=6
